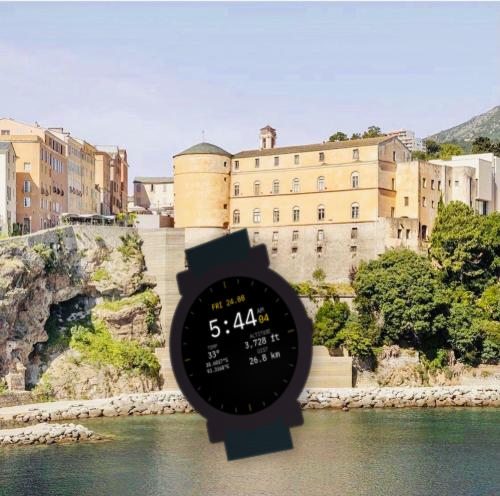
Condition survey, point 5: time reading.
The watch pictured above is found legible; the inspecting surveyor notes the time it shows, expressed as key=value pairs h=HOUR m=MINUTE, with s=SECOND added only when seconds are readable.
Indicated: h=5 m=44 s=4
